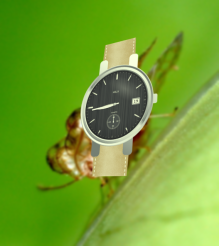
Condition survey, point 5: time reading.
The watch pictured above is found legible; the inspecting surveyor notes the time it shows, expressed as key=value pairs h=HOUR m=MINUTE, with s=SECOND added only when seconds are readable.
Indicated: h=8 m=44
